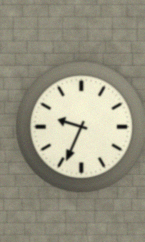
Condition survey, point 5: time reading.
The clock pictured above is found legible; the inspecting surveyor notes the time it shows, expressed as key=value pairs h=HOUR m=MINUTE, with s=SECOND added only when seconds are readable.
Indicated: h=9 m=34
